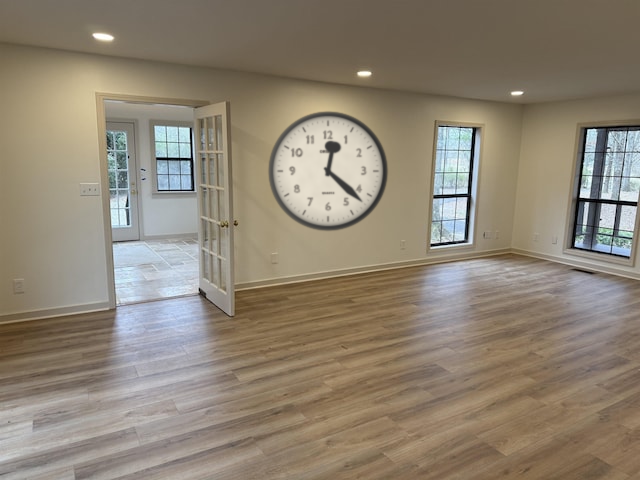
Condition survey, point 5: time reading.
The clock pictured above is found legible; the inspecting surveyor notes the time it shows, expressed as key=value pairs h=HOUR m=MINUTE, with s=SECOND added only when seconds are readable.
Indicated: h=12 m=22
